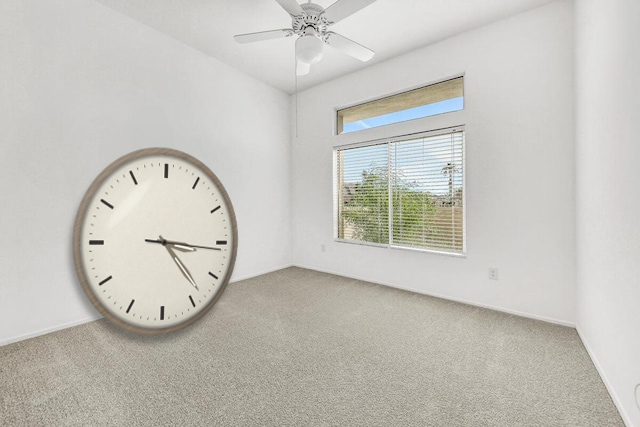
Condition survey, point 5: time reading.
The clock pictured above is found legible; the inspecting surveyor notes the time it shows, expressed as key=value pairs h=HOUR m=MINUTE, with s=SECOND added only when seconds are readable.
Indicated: h=3 m=23 s=16
